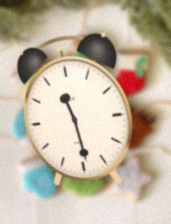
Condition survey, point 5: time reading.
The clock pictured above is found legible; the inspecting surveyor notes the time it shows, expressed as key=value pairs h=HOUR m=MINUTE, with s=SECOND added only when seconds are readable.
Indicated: h=11 m=29
